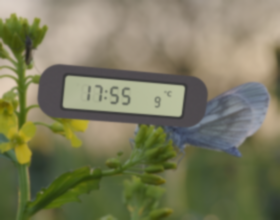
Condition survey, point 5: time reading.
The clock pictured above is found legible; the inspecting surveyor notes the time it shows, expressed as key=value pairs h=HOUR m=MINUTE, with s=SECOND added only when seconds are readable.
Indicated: h=17 m=55
